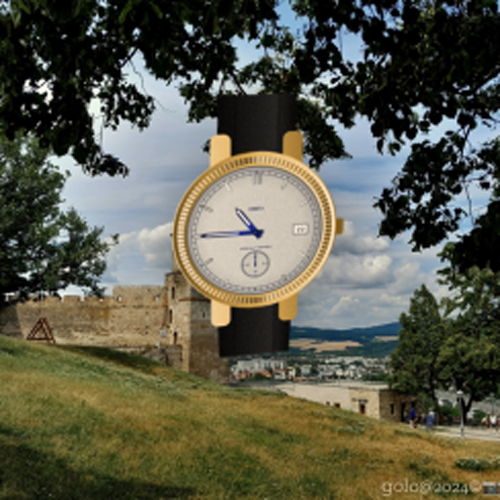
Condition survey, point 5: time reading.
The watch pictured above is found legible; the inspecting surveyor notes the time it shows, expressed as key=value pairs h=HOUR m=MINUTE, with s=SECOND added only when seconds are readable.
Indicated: h=10 m=45
